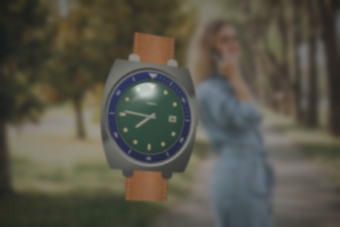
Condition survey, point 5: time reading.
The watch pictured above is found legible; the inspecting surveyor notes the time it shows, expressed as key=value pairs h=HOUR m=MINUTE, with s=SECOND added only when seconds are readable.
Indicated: h=7 m=46
